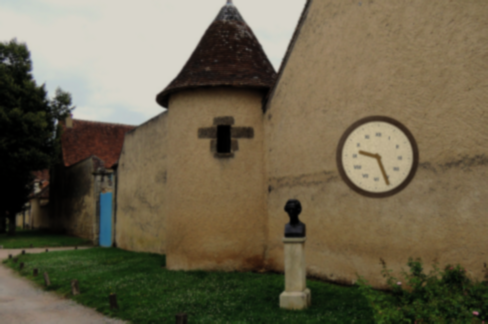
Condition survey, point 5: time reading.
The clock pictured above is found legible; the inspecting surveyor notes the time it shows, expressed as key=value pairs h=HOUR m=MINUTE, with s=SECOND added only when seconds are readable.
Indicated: h=9 m=26
